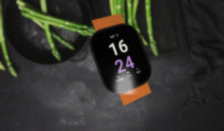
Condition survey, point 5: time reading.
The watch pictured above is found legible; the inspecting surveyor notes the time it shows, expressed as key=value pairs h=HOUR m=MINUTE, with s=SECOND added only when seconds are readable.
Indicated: h=16 m=24
